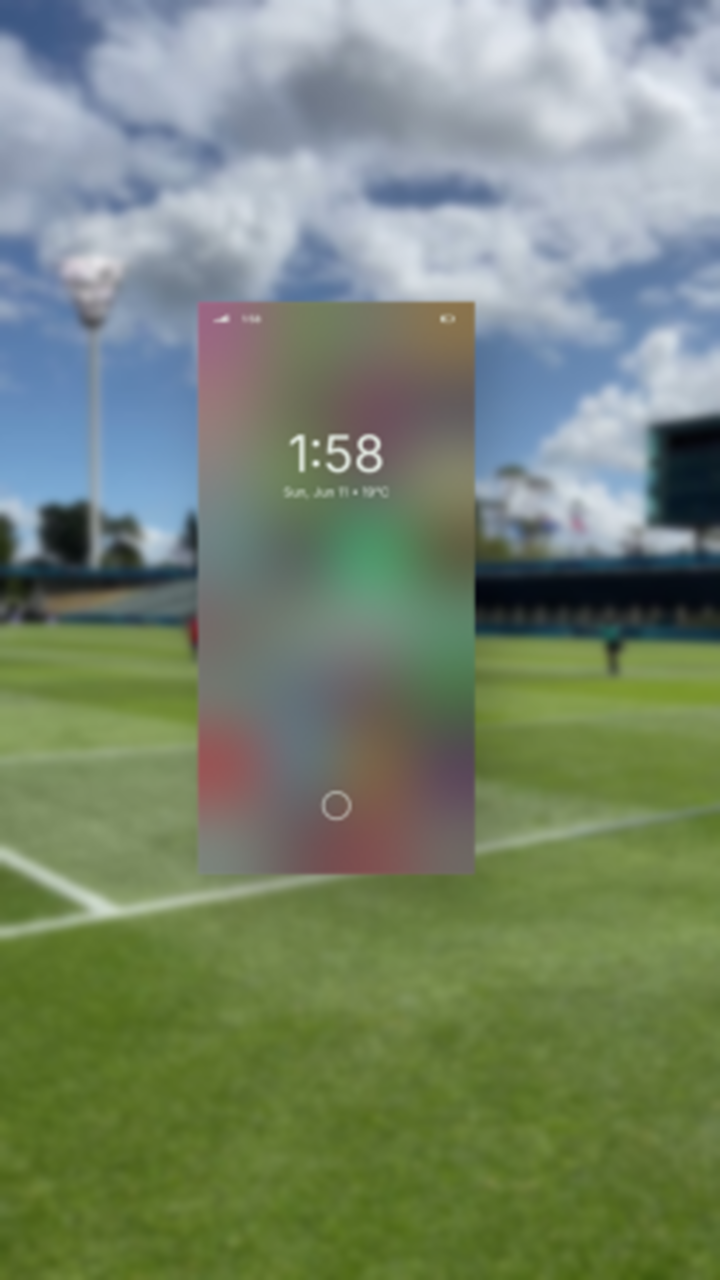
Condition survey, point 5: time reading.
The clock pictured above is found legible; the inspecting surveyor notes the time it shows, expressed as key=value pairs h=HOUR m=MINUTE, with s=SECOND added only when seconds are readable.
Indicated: h=1 m=58
